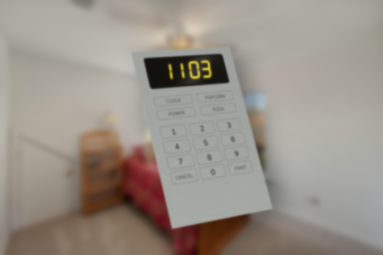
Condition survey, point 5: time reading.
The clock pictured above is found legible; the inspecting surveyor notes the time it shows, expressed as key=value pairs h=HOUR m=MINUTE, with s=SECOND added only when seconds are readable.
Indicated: h=11 m=3
